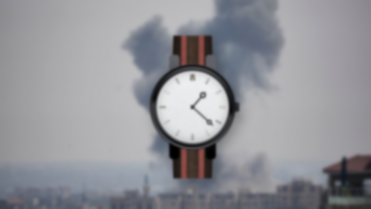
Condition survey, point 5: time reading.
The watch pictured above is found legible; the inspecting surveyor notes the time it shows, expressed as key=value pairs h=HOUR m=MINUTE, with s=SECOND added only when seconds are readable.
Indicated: h=1 m=22
